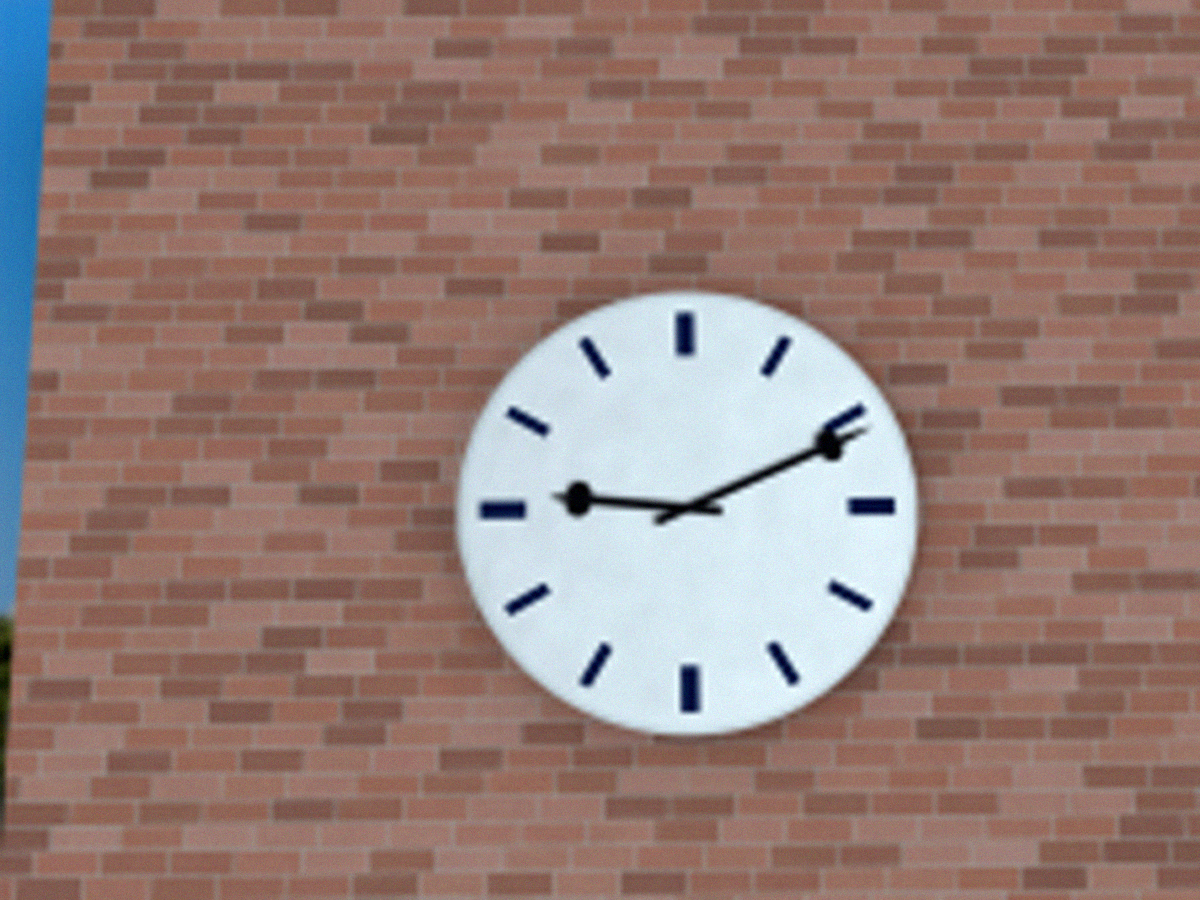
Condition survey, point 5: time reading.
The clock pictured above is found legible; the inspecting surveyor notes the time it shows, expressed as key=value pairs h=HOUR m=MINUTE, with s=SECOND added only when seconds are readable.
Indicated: h=9 m=11
